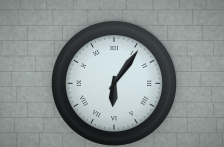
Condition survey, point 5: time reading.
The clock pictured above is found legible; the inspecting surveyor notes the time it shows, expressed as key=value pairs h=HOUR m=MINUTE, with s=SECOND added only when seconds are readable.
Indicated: h=6 m=6
